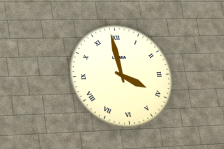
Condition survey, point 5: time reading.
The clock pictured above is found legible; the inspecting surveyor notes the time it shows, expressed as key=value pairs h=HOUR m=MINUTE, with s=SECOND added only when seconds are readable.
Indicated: h=3 m=59
